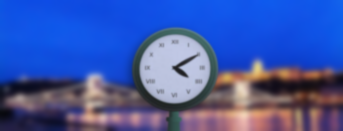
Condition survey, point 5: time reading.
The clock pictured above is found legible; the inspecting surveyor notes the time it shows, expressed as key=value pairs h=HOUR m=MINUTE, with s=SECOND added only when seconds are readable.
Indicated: h=4 m=10
